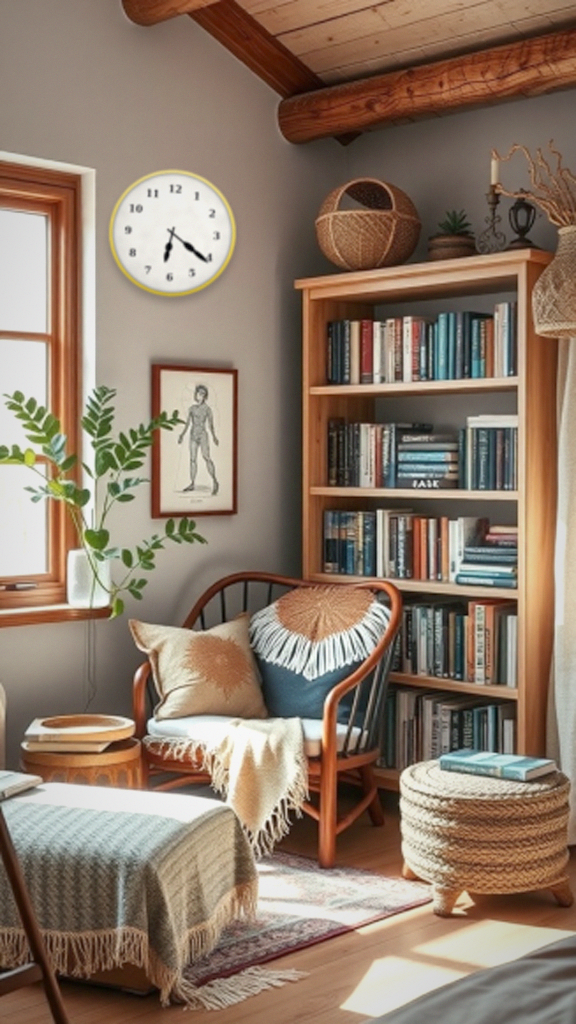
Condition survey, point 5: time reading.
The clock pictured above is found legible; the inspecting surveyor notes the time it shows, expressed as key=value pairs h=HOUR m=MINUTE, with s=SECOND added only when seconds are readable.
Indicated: h=6 m=21
